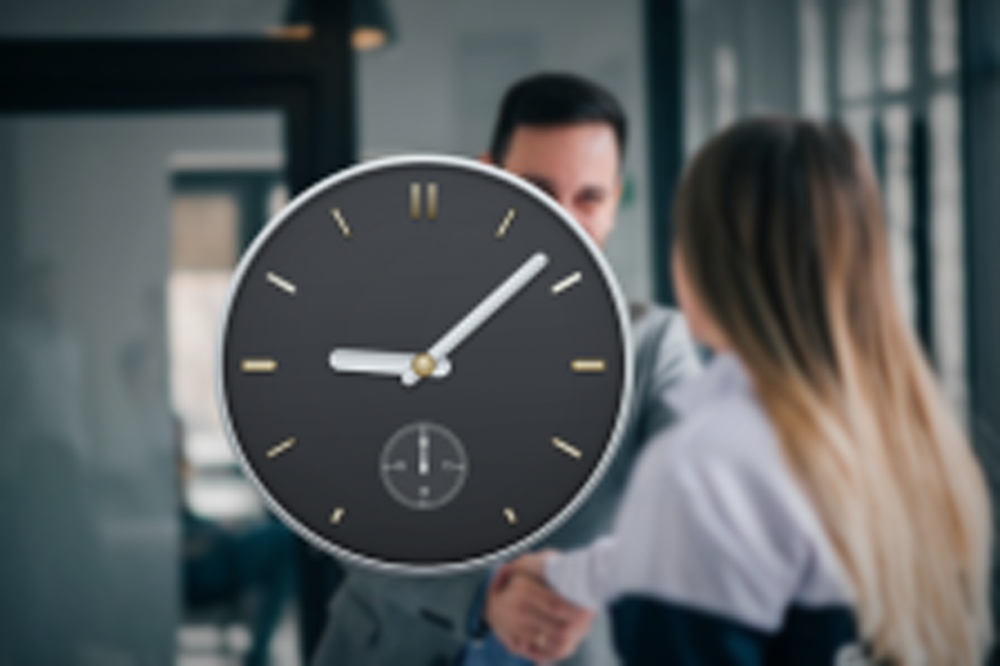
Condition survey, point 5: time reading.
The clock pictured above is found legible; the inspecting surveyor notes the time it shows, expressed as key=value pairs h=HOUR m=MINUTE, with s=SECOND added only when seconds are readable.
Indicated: h=9 m=8
